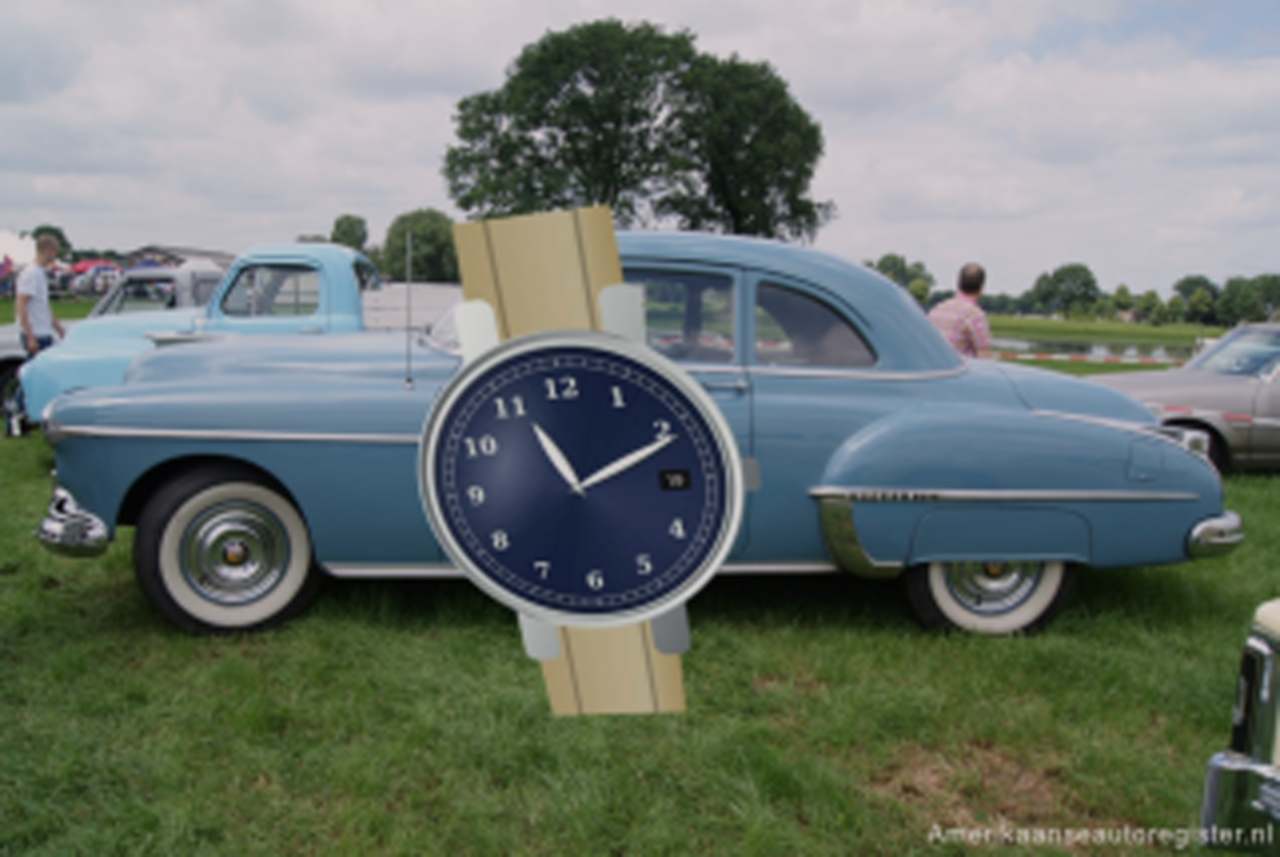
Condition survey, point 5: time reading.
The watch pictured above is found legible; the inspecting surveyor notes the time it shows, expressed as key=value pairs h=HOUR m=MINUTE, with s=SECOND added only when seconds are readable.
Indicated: h=11 m=11
